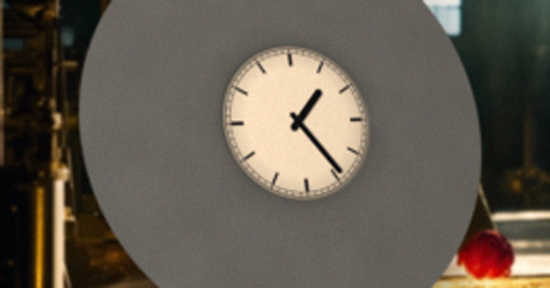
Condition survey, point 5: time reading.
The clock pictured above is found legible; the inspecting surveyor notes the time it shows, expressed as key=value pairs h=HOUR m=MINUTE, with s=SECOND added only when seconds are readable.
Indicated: h=1 m=24
